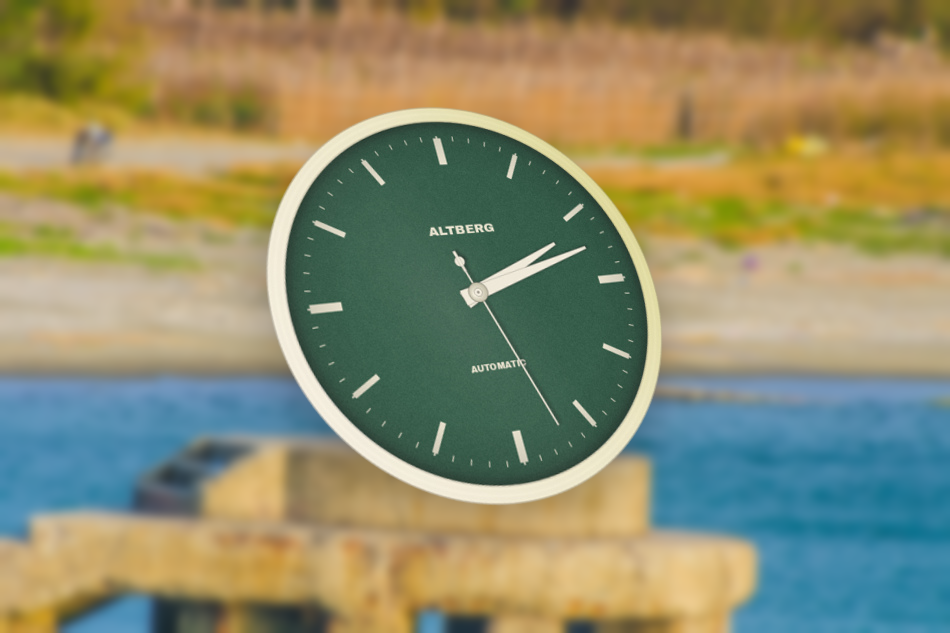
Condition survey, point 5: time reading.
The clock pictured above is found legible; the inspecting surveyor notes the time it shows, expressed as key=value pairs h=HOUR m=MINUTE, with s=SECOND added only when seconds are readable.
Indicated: h=2 m=12 s=27
